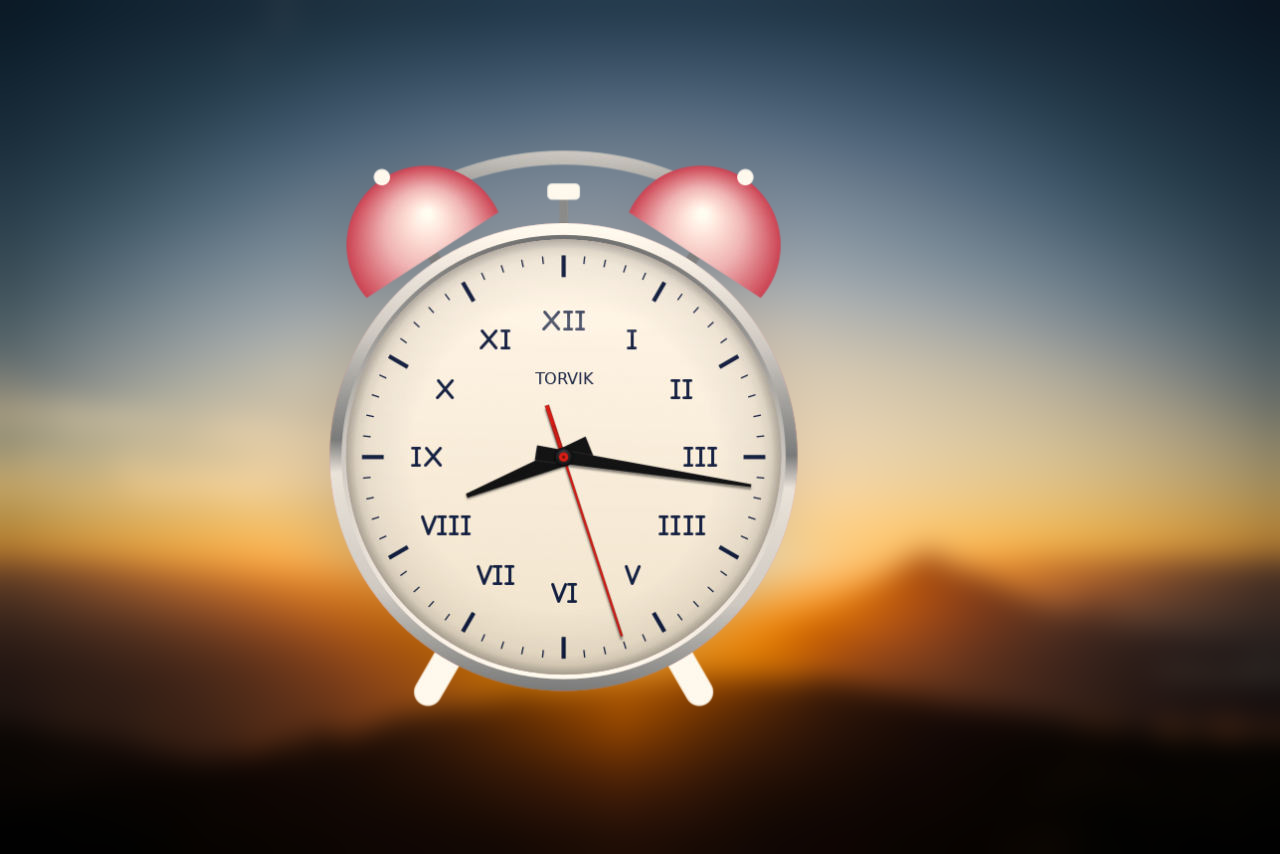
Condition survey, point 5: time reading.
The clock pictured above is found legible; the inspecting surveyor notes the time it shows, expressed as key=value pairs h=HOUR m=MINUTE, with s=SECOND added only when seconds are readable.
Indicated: h=8 m=16 s=27
